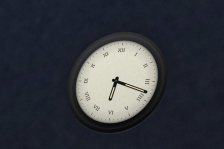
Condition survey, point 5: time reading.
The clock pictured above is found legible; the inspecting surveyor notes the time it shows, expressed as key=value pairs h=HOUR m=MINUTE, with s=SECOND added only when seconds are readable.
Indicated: h=6 m=18
